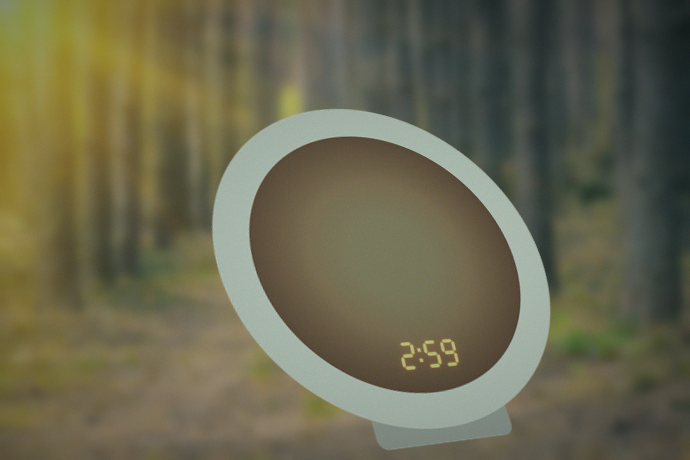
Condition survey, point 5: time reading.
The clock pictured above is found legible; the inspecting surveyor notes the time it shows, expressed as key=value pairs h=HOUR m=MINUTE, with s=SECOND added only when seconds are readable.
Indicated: h=2 m=59
